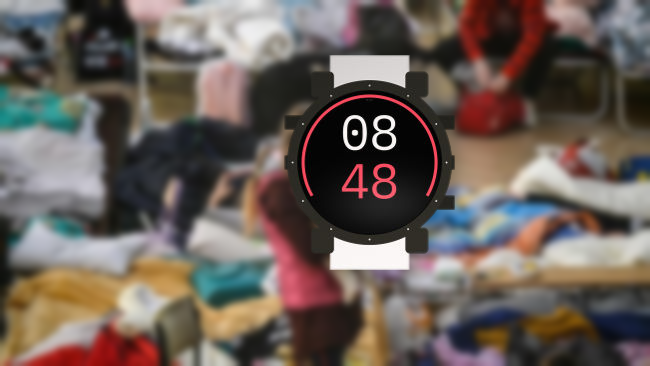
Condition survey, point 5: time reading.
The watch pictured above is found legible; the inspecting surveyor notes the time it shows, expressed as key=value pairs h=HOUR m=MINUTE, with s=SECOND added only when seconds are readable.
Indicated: h=8 m=48
